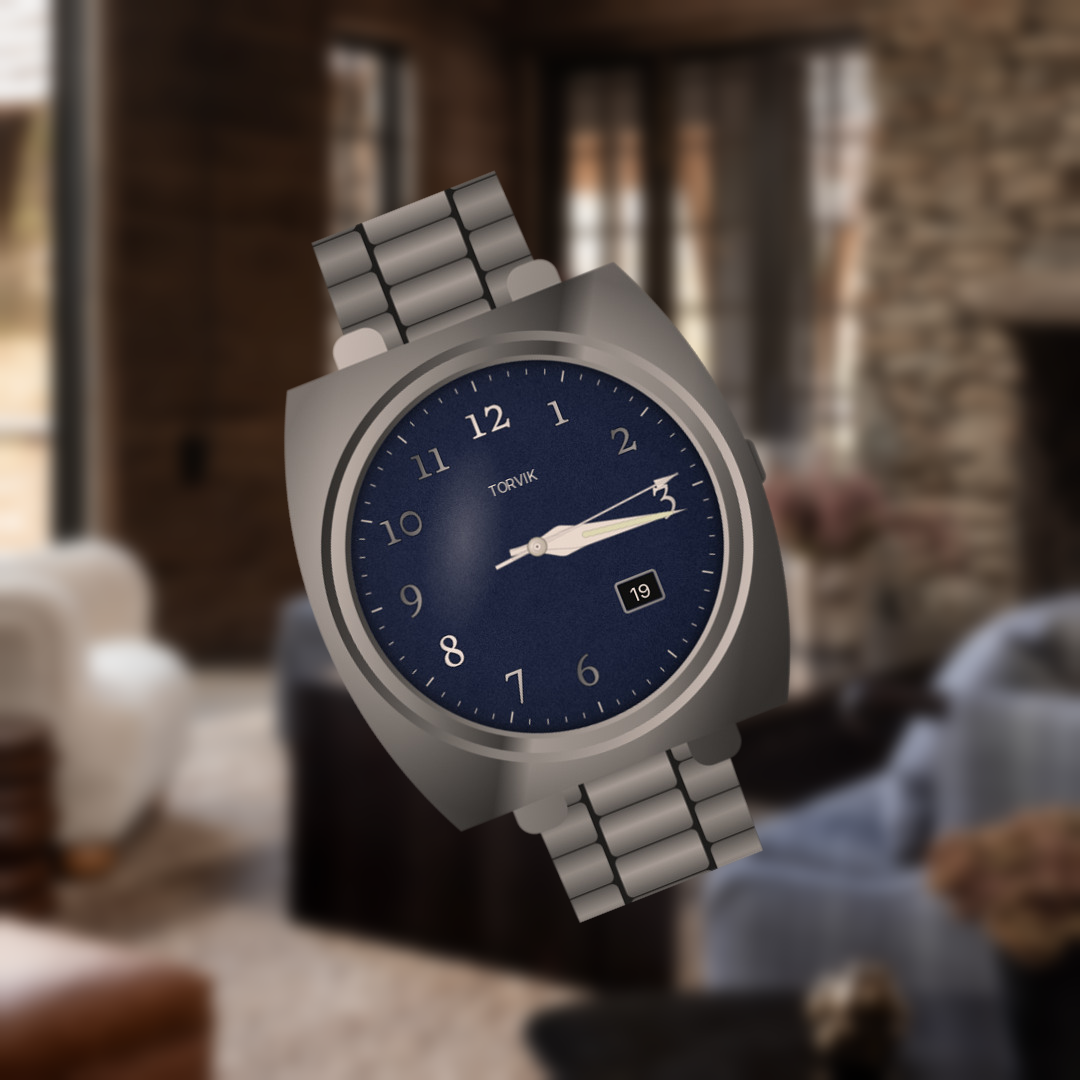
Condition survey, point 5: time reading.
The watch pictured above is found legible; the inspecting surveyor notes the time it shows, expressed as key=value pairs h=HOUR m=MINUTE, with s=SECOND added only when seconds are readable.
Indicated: h=3 m=16 s=14
